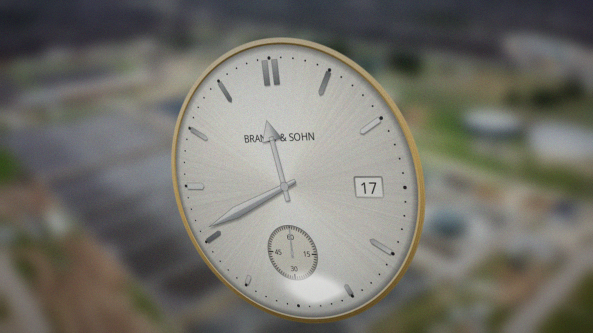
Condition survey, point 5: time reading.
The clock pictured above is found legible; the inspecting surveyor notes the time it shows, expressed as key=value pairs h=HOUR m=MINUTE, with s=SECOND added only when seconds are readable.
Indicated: h=11 m=41
